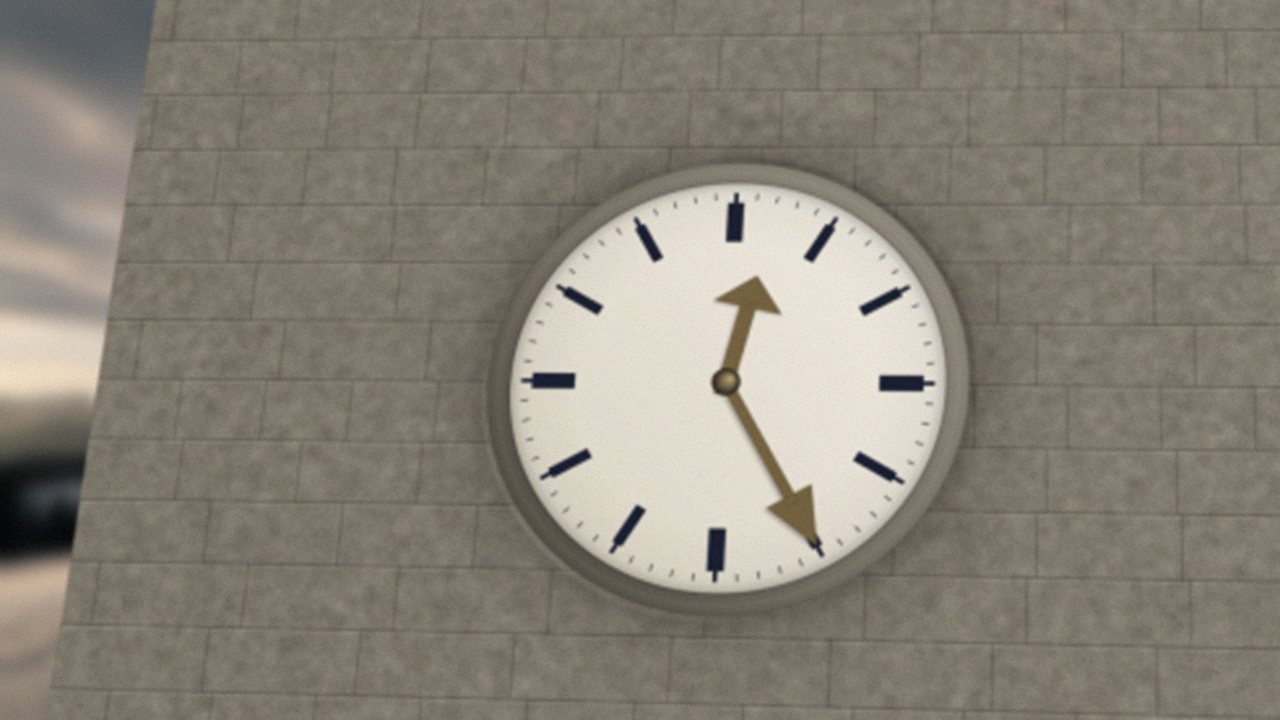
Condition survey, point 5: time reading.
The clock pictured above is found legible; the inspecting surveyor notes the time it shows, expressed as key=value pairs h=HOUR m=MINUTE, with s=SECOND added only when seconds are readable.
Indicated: h=12 m=25
